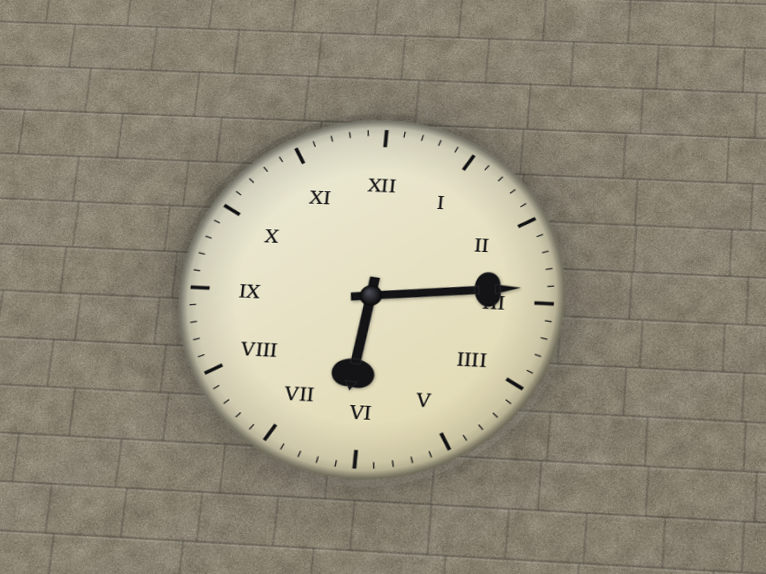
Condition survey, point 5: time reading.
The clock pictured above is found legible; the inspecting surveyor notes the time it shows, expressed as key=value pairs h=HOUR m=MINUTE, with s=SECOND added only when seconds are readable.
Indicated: h=6 m=14
